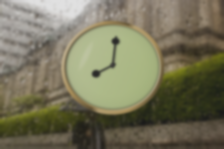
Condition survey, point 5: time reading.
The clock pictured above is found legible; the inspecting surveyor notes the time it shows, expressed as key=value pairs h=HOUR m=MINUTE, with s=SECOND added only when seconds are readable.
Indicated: h=8 m=1
